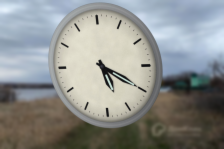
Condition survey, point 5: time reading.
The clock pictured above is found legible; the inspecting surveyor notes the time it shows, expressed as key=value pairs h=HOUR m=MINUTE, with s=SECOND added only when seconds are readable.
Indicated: h=5 m=20
